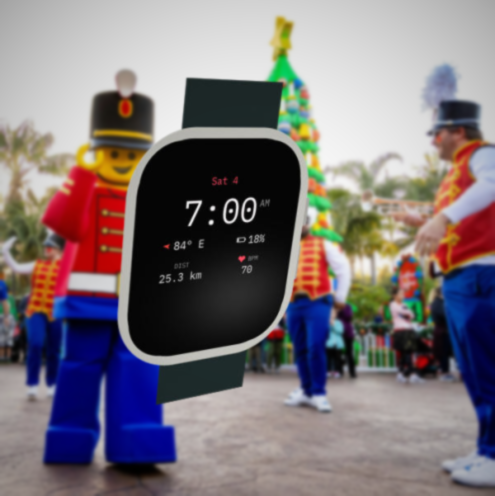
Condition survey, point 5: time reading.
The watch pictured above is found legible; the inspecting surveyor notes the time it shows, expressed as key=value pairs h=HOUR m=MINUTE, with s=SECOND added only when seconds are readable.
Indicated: h=7 m=0
